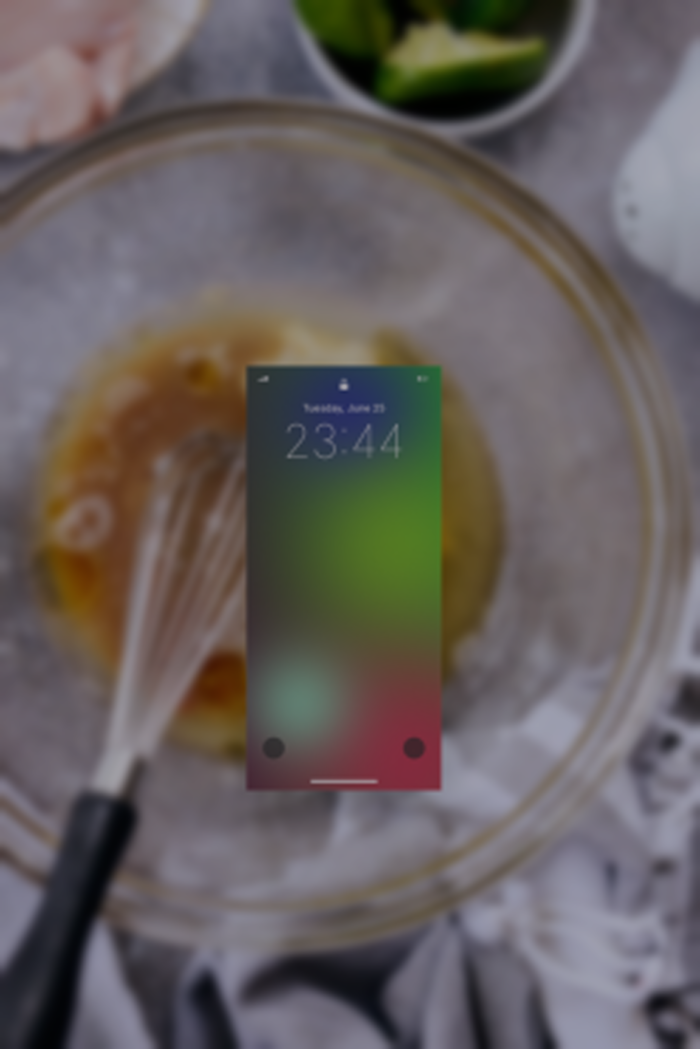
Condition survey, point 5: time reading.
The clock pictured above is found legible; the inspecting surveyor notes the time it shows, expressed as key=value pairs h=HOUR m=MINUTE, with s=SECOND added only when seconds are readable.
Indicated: h=23 m=44
